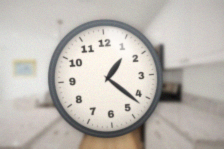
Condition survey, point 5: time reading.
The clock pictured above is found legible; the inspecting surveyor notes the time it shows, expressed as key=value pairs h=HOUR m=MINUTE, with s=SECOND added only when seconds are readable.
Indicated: h=1 m=22
